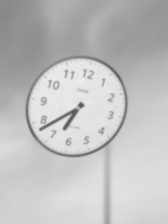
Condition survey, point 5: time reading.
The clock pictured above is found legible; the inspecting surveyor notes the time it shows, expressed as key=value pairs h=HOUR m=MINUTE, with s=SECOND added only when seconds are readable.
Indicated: h=6 m=38
